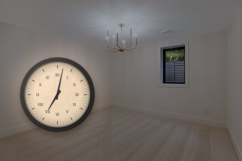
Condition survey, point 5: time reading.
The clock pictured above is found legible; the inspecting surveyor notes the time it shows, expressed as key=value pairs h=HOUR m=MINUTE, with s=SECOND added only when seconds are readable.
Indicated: h=7 m=2
